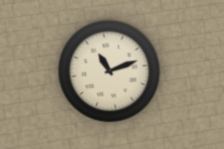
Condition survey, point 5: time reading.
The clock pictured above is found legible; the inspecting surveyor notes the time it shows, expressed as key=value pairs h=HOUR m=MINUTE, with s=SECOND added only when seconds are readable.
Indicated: h=11 m=13
